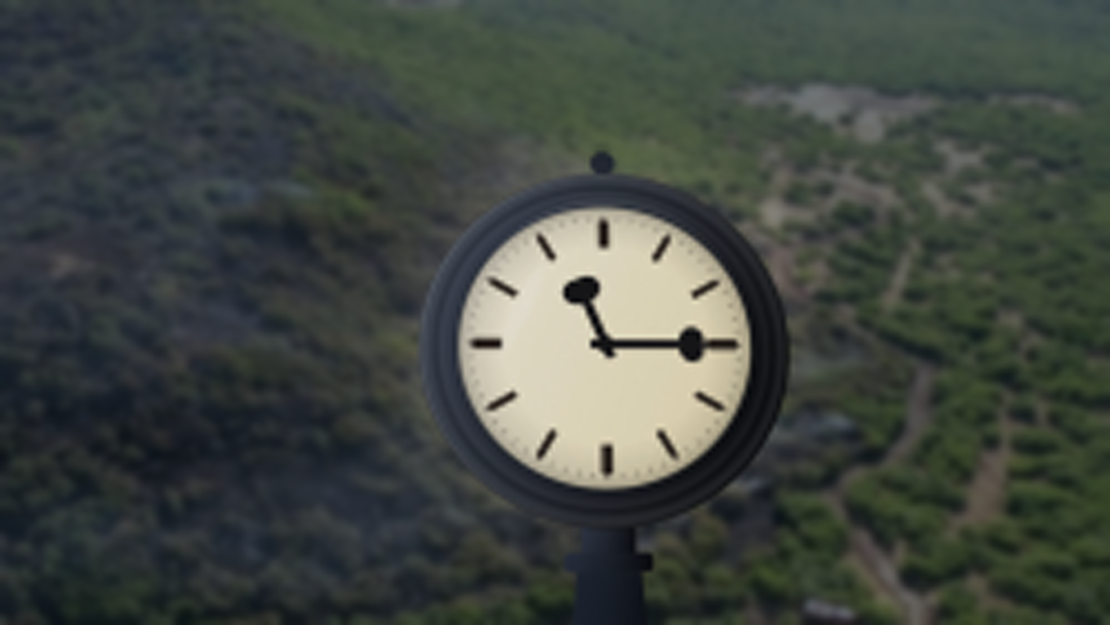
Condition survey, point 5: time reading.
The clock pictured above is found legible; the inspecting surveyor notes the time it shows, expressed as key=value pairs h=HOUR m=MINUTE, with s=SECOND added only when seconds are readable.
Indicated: h=11 m=15
